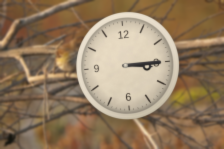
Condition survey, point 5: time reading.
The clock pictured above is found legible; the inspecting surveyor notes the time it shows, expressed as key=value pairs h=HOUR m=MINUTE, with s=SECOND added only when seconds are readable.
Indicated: h=3 m=15
